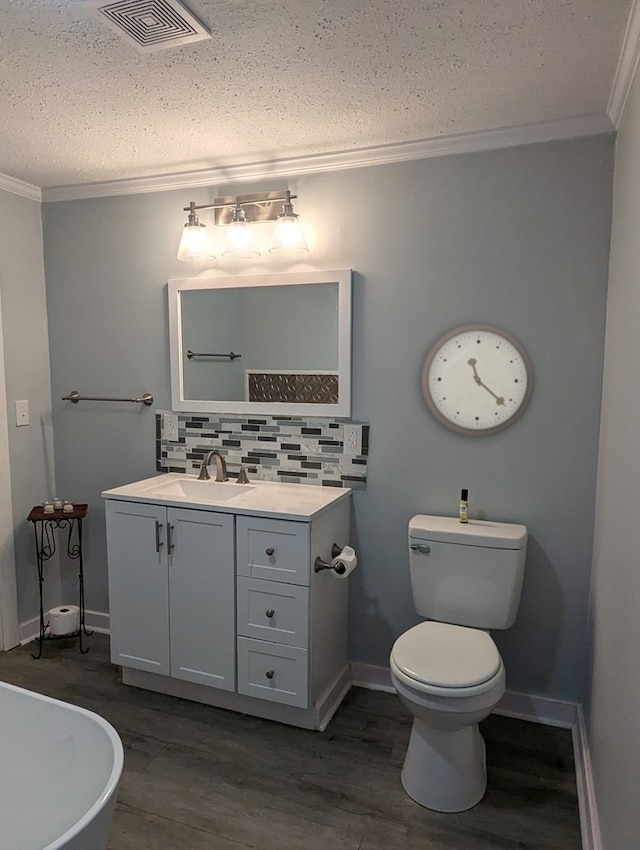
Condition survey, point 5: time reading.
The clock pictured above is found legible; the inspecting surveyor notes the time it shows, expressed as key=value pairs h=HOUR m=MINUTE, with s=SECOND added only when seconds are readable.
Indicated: h=11 m=22
